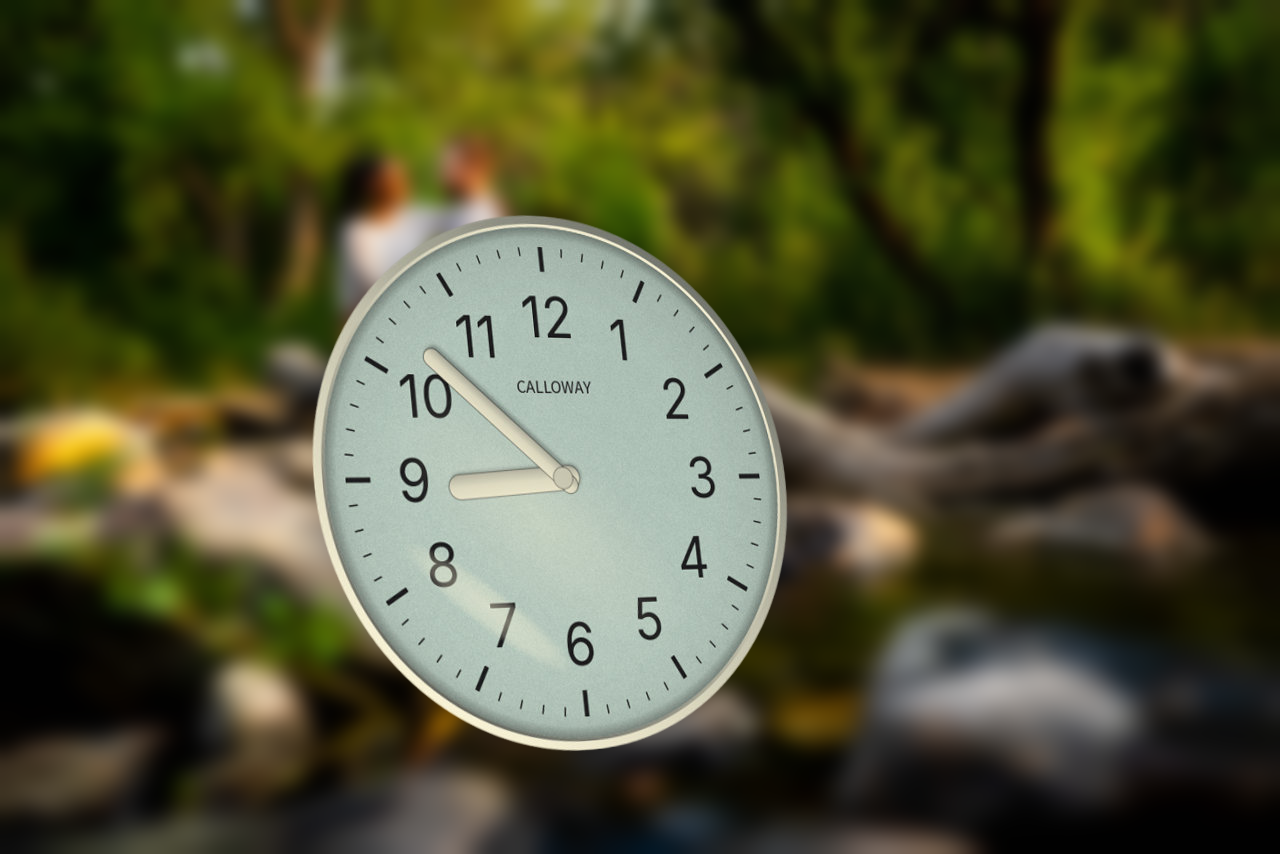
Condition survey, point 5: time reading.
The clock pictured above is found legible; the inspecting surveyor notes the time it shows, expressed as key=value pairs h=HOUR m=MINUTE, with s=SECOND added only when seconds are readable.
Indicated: h=8 m=52
